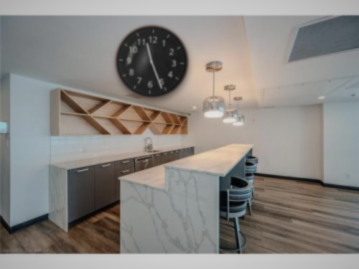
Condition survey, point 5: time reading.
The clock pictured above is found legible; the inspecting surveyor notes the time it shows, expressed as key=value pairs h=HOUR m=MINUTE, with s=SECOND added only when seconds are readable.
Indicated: h=11 m=26
